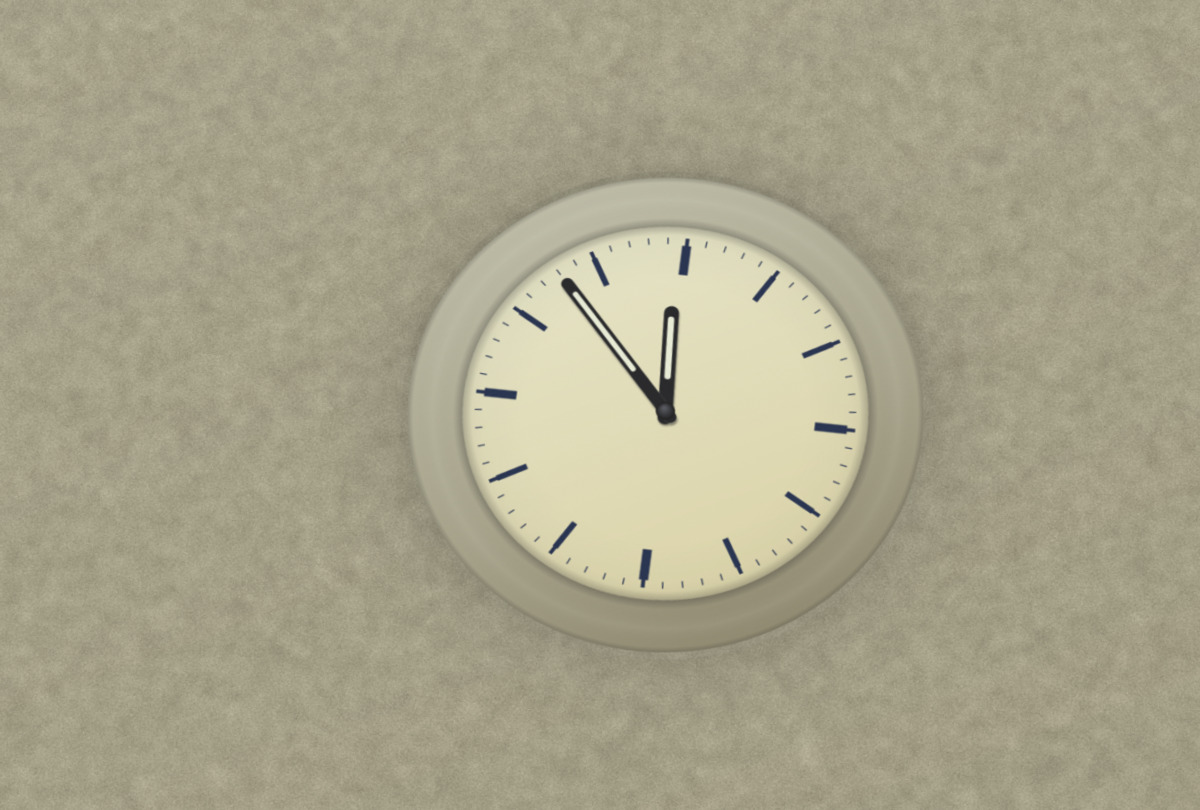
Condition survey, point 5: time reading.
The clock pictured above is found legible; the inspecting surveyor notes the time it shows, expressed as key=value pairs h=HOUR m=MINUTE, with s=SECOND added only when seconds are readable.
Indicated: h=11 m=53
